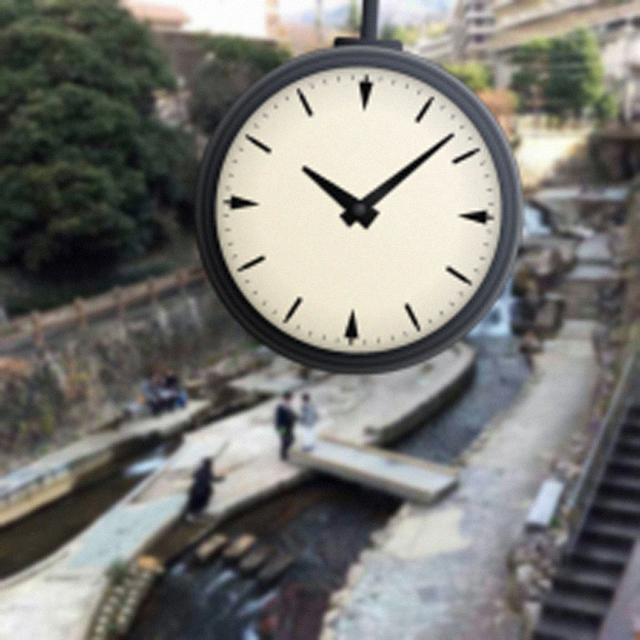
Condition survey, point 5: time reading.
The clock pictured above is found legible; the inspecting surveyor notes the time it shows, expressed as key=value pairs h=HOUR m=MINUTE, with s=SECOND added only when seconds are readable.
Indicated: h=10 m=8
